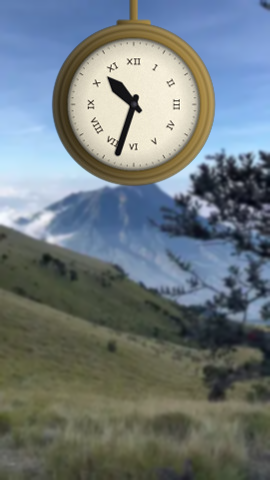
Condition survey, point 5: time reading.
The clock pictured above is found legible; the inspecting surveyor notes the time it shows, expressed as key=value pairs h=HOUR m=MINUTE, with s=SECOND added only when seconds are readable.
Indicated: h=10 m=33
